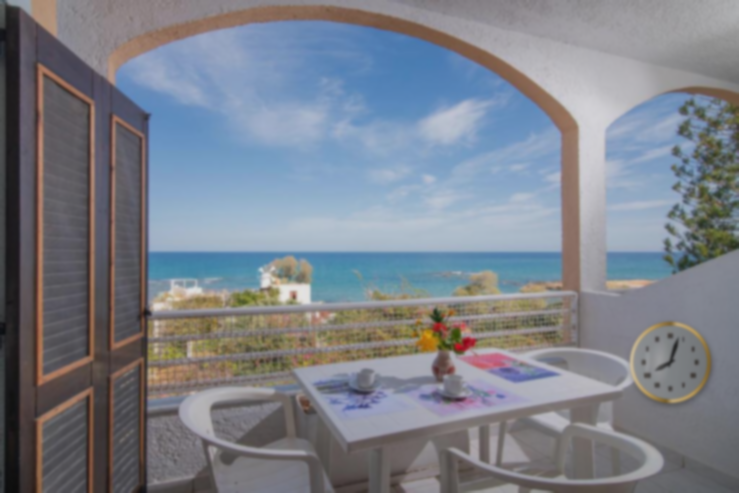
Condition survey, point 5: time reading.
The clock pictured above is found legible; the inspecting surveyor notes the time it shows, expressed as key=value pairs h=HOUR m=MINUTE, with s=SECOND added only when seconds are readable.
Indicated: h=8 m=3
